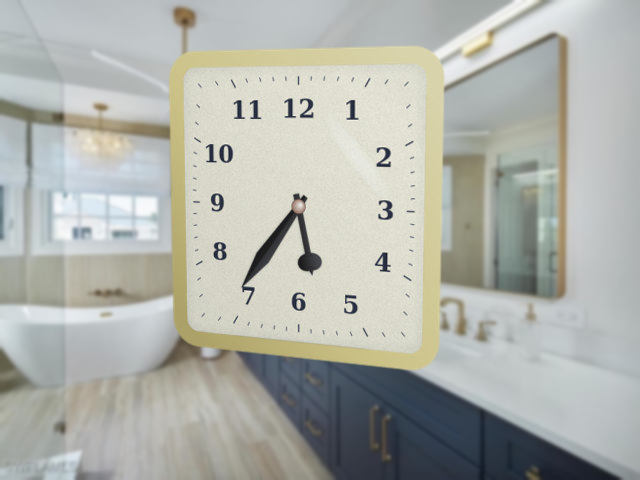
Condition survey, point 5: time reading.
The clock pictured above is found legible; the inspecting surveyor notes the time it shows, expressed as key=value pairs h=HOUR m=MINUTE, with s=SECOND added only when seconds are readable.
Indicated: h=5 m=36
